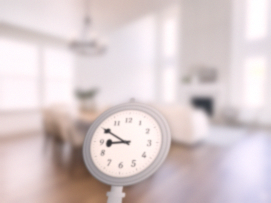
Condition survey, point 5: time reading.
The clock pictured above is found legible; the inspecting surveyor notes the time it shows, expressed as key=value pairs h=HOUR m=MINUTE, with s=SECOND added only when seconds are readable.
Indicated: h=8 m=50
